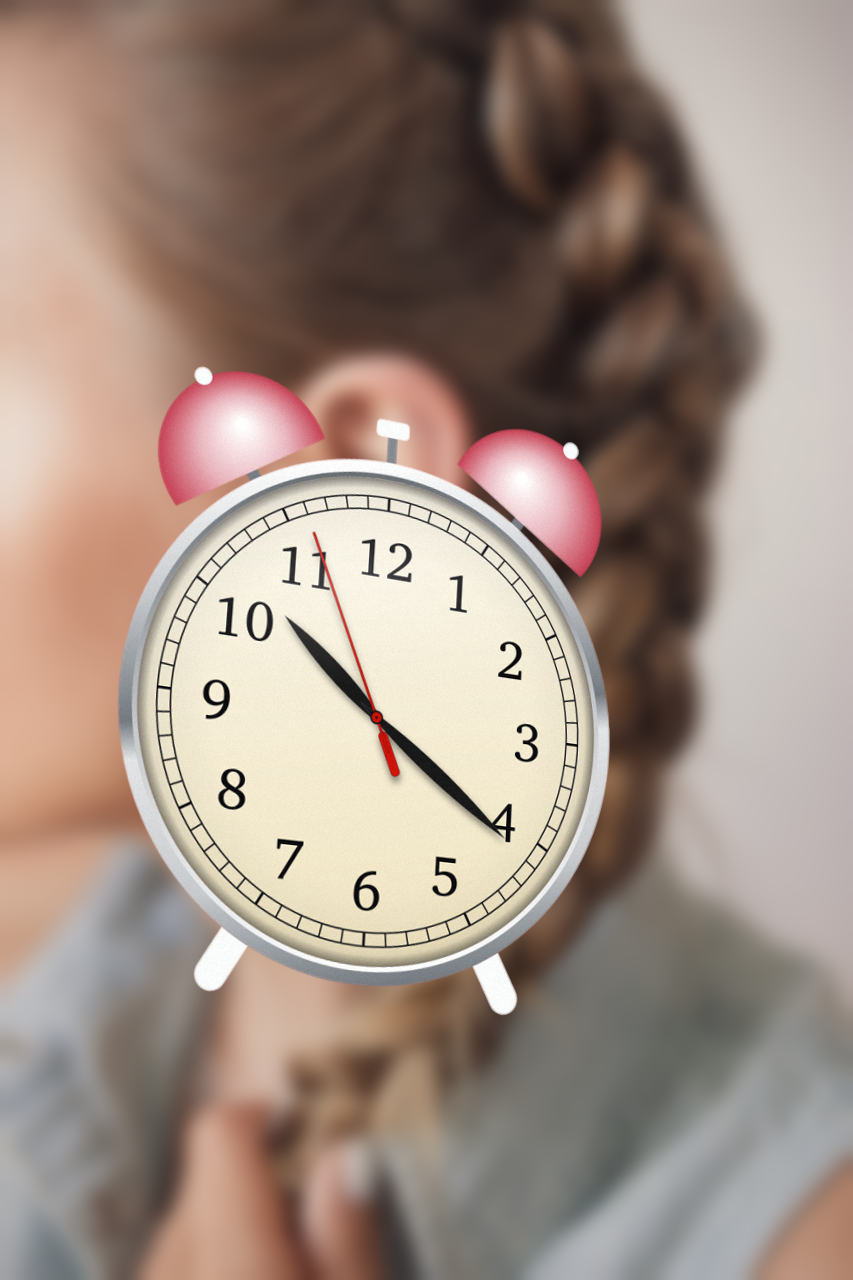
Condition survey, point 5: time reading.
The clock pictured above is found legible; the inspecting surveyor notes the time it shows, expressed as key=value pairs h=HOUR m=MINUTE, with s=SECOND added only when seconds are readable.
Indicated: h=10 m=20 s=56
